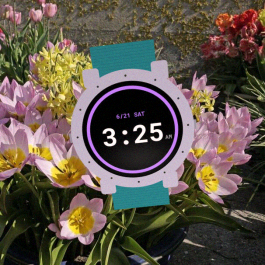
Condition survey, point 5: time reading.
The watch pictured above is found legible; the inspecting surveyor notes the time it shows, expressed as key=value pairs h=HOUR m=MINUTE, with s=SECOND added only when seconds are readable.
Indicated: h=3 m=25
